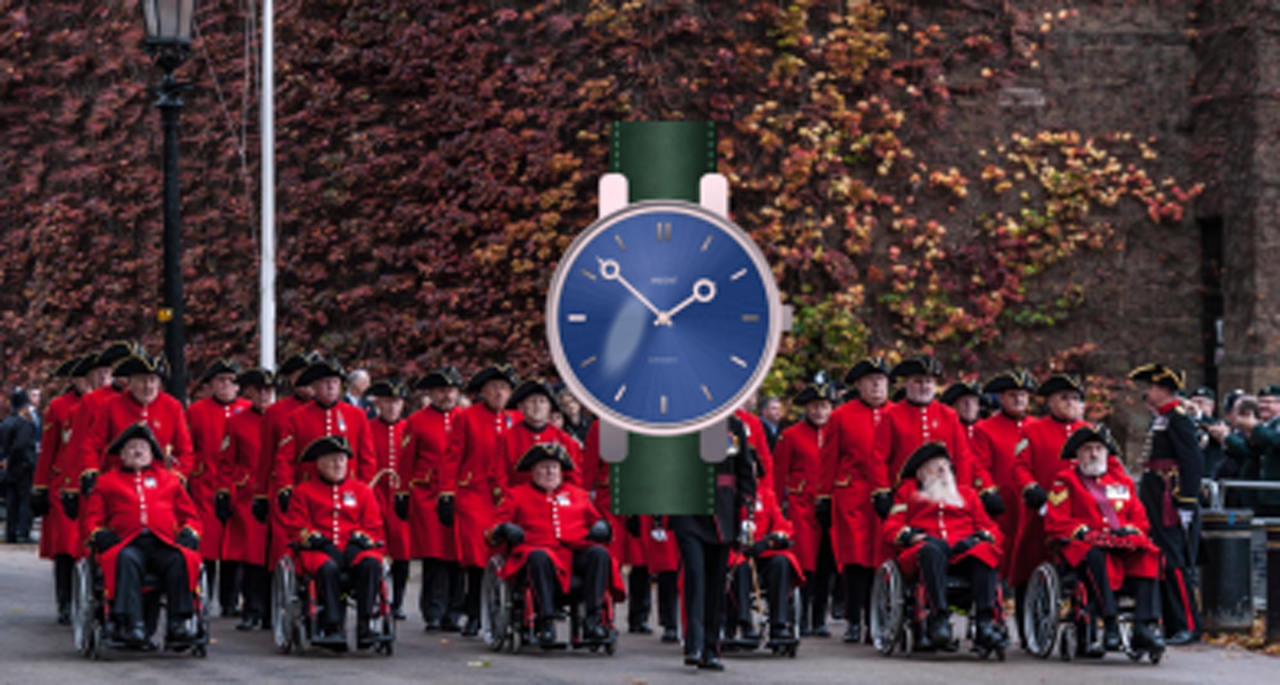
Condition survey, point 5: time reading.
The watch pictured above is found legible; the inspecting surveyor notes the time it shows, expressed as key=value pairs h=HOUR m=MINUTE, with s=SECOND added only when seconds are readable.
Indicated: h=1 m=52
